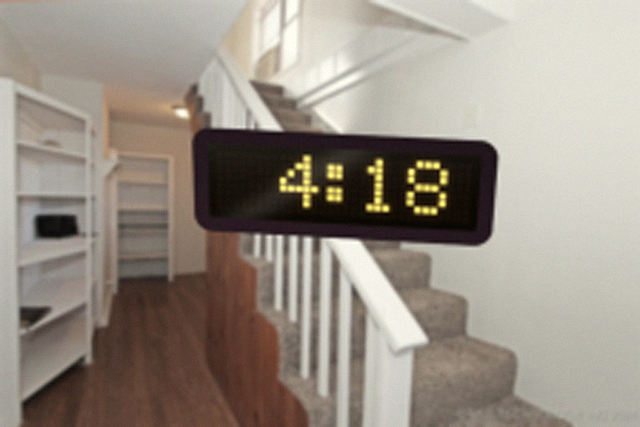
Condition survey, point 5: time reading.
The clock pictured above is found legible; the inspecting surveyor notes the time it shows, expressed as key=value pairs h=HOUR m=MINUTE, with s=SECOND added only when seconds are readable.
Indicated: h=4 m=18
